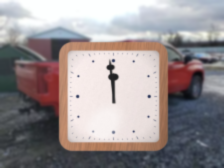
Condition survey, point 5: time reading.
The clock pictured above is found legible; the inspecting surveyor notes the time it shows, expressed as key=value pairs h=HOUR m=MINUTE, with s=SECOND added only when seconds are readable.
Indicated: h=11 m=59
